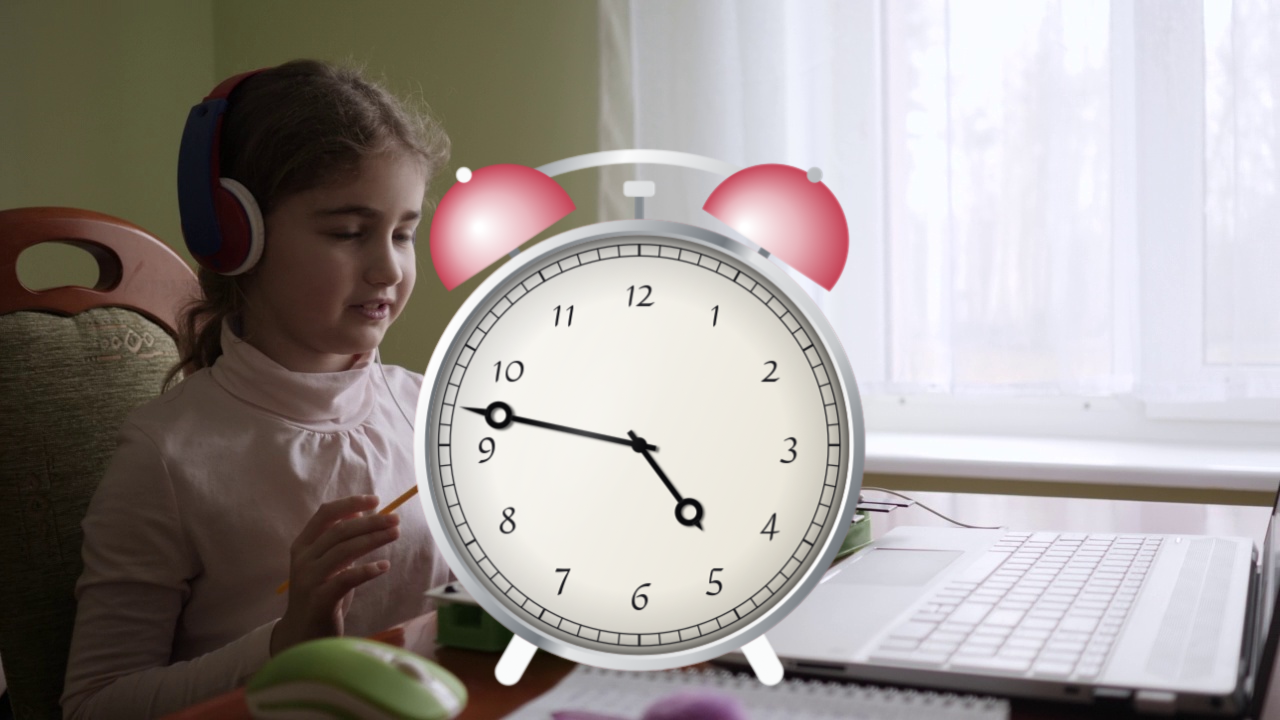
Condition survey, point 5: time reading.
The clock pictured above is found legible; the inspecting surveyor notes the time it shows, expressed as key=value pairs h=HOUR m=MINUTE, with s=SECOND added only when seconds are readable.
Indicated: h=4 m=47
